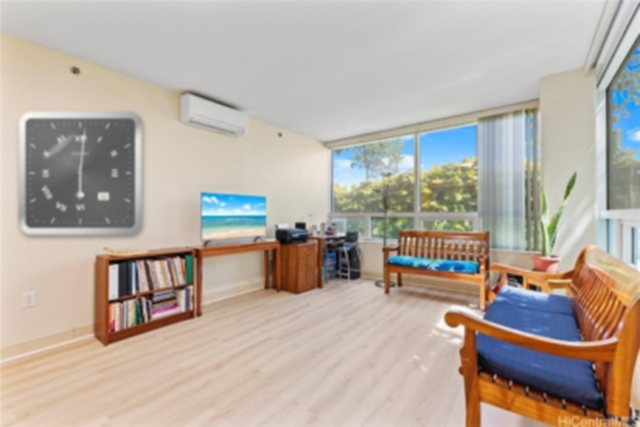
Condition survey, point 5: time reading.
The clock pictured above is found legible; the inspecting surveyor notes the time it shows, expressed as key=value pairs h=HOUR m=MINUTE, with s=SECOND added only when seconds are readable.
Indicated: h=6 m=1
